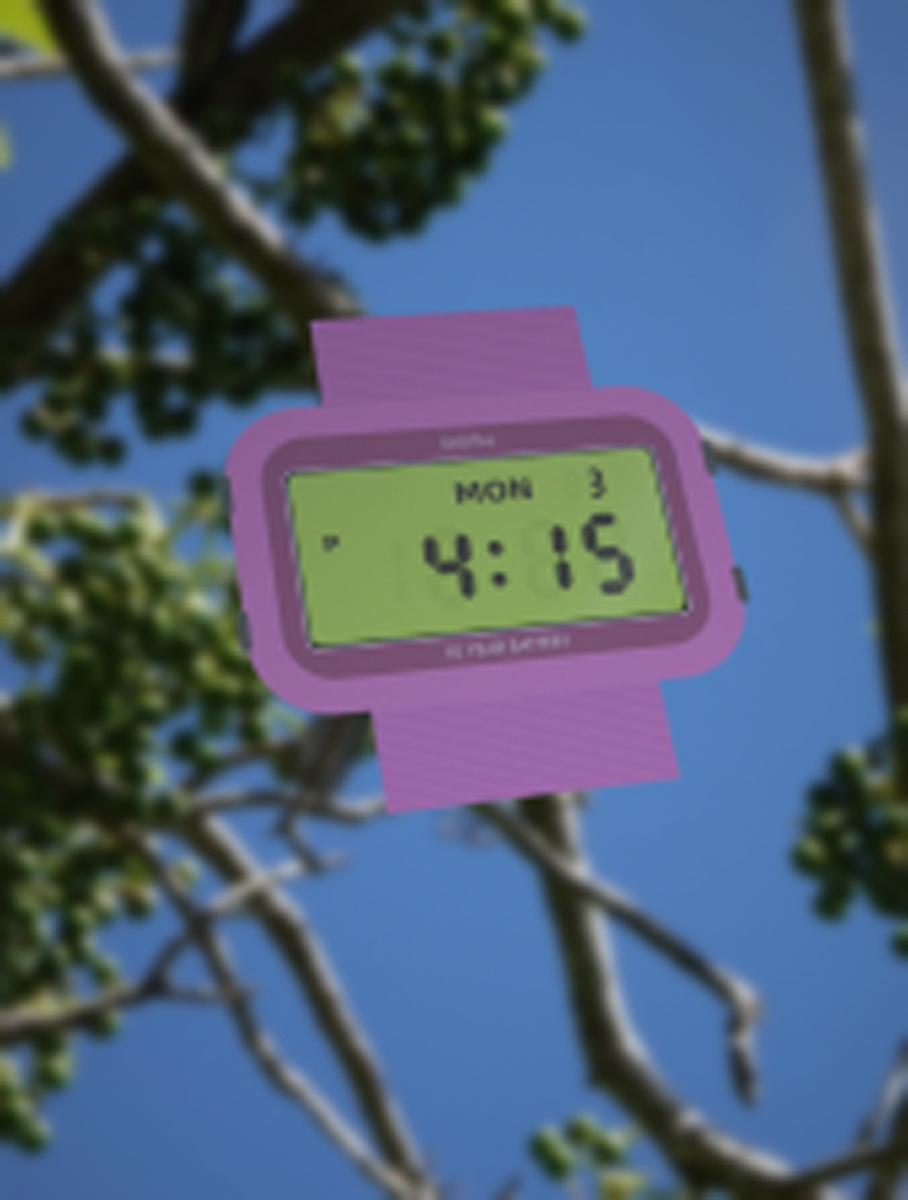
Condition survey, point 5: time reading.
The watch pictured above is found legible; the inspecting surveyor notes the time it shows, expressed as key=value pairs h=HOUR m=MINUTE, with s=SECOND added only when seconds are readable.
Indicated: h=4 m=15
